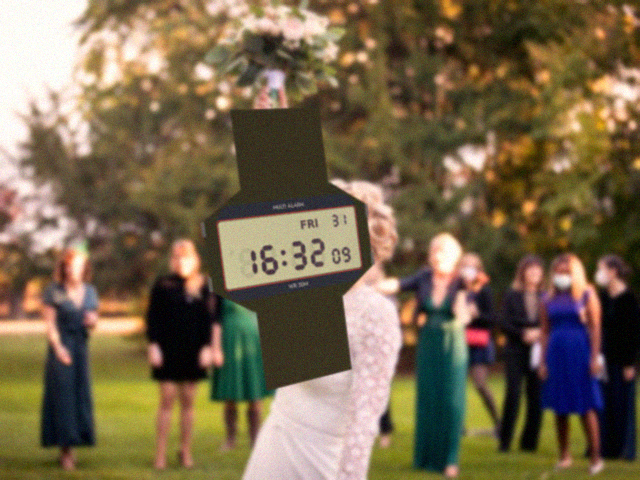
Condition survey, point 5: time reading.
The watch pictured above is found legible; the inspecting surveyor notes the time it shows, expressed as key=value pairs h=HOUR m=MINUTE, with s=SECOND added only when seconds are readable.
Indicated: h=16 m=32 s=9
